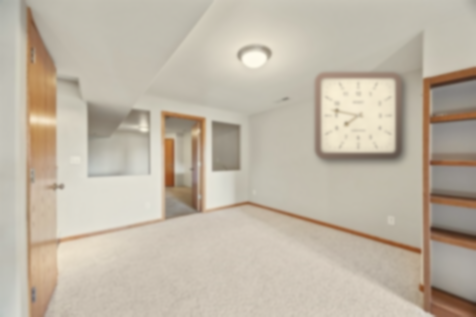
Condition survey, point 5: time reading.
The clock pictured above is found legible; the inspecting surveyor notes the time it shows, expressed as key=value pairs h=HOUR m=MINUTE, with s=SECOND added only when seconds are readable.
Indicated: h=7 m=47
